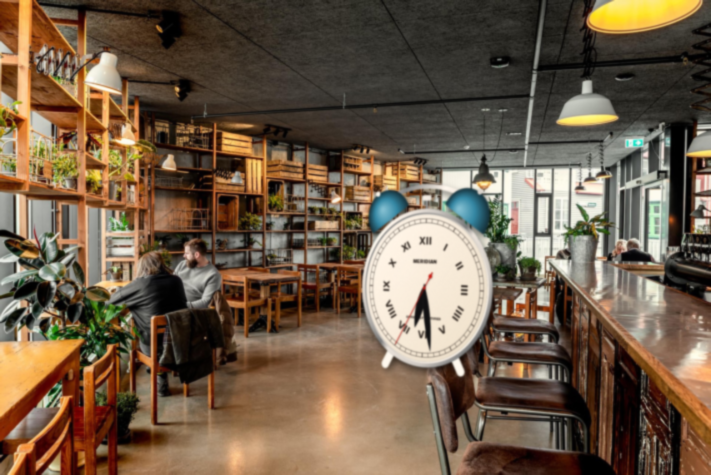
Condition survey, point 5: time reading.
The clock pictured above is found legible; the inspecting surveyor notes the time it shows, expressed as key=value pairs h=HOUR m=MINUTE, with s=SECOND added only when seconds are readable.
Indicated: h=6 m=28 s=35
